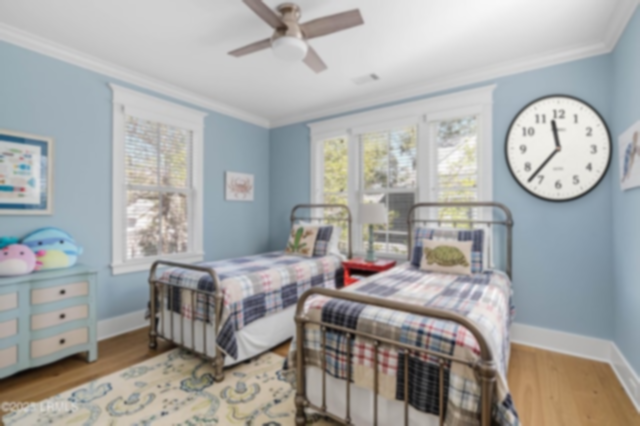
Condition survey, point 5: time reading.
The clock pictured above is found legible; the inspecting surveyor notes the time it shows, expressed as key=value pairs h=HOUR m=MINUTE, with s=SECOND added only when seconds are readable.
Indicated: h=11 m=37
